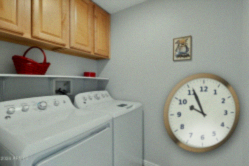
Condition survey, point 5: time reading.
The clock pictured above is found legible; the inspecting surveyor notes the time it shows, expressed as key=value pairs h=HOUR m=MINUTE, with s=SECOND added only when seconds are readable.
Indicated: h=9 m=56
